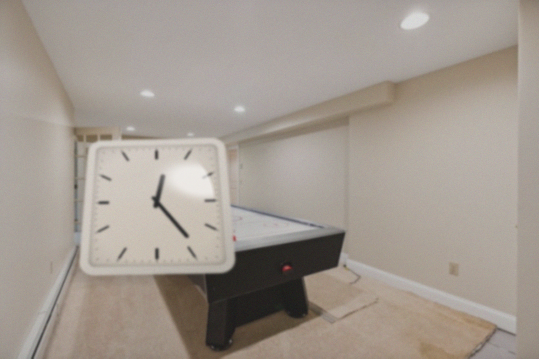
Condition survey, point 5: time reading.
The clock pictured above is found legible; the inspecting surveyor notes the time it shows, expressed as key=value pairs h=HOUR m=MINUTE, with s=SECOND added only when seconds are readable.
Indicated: h=12 m=24
